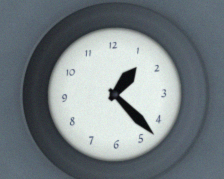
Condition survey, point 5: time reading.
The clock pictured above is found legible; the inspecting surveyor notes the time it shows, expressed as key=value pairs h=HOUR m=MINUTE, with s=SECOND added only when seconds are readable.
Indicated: h=1 m=23
